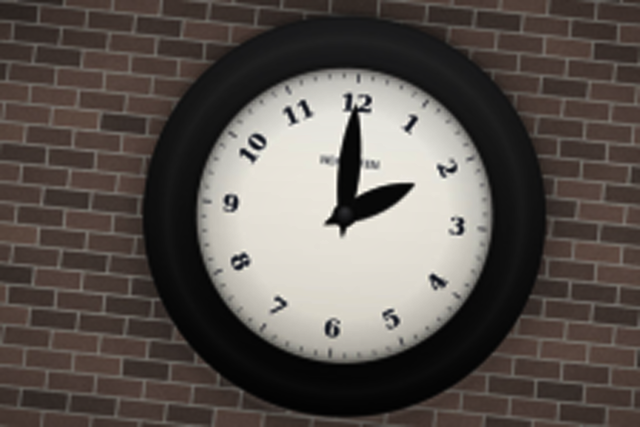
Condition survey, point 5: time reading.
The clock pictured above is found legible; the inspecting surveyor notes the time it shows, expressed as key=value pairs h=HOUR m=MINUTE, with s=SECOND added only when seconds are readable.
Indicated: h=2 m=0
